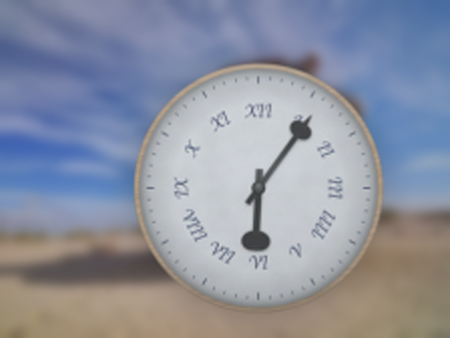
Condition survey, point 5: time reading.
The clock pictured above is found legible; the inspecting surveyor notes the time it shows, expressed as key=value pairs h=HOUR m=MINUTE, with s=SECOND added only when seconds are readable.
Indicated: h=6 m=6
